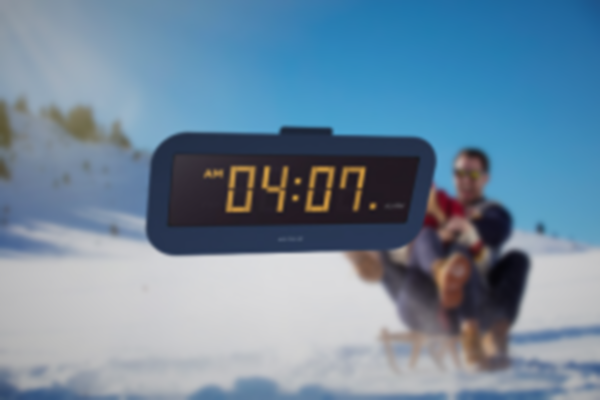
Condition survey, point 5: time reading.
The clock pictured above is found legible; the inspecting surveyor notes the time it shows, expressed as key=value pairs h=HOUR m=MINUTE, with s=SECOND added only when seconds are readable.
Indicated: h=4 m=7
